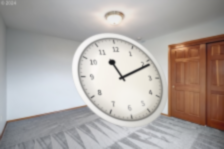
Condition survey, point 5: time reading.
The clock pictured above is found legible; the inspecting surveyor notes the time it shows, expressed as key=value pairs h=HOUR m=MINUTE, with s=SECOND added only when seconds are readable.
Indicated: h=11 m=11
